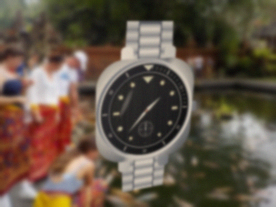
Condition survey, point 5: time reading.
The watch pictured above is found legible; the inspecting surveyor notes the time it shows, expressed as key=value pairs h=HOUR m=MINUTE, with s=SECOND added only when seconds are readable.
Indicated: h=1 m=37
